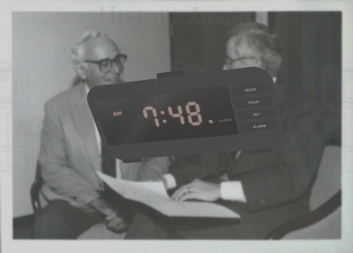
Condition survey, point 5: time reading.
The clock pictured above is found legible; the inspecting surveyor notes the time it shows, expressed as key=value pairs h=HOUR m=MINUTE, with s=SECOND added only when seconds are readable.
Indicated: h=7 m=48
